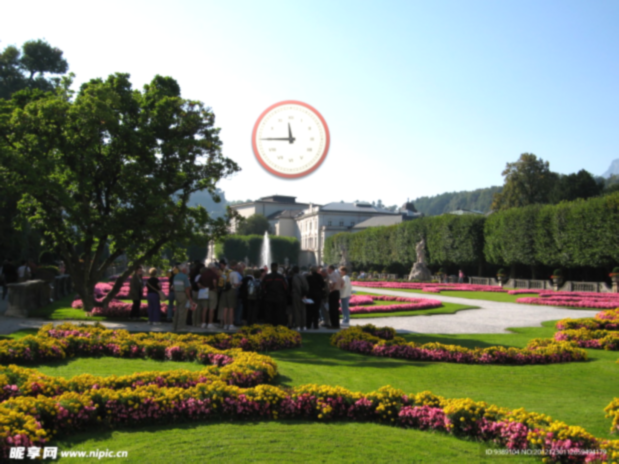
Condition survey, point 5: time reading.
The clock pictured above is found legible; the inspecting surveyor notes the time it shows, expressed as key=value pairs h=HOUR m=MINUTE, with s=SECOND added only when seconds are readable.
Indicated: h=11 m=45
